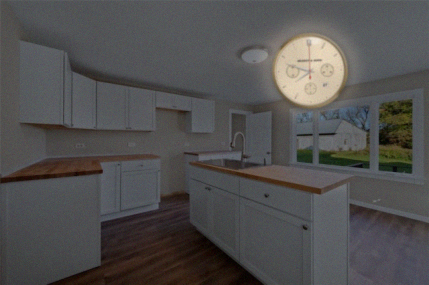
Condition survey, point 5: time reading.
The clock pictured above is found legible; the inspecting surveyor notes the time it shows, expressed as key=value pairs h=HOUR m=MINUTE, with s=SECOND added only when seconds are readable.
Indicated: h=7 m=48
